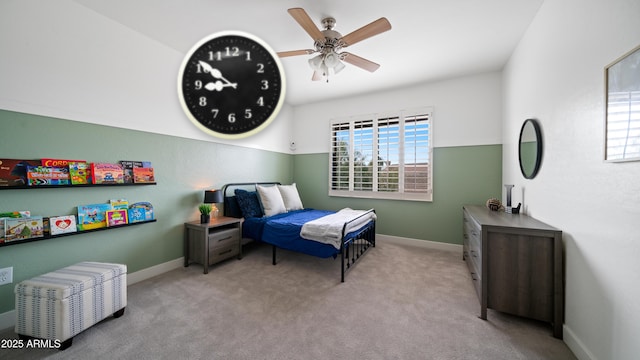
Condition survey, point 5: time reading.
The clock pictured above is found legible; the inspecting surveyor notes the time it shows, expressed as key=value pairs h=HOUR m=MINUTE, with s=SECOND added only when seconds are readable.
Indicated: h=8 m=51
